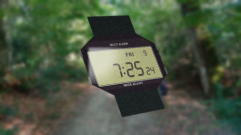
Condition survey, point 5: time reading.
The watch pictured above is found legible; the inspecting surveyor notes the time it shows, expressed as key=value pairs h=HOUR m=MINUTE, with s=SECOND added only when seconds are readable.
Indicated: h=7 m=25 s=24
